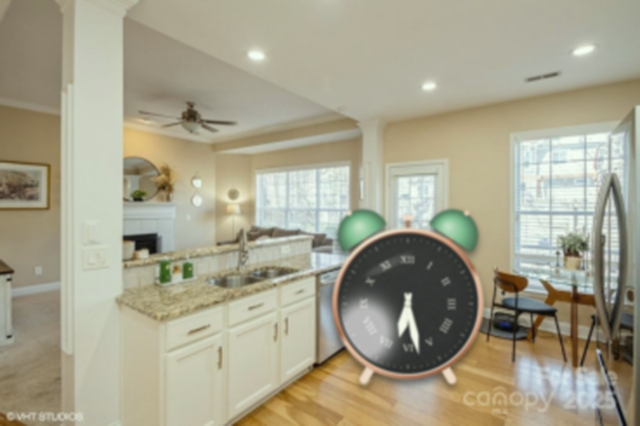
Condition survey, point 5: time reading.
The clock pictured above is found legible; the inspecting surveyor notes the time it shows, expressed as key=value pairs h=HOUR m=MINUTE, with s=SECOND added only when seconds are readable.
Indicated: h=6 m=28
